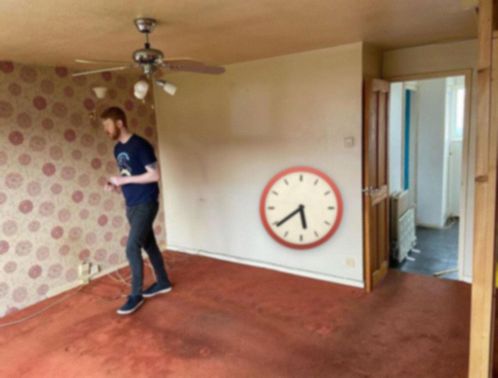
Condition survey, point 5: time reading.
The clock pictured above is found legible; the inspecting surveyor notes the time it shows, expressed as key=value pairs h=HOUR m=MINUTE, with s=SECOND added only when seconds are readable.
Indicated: h=5 m=39
